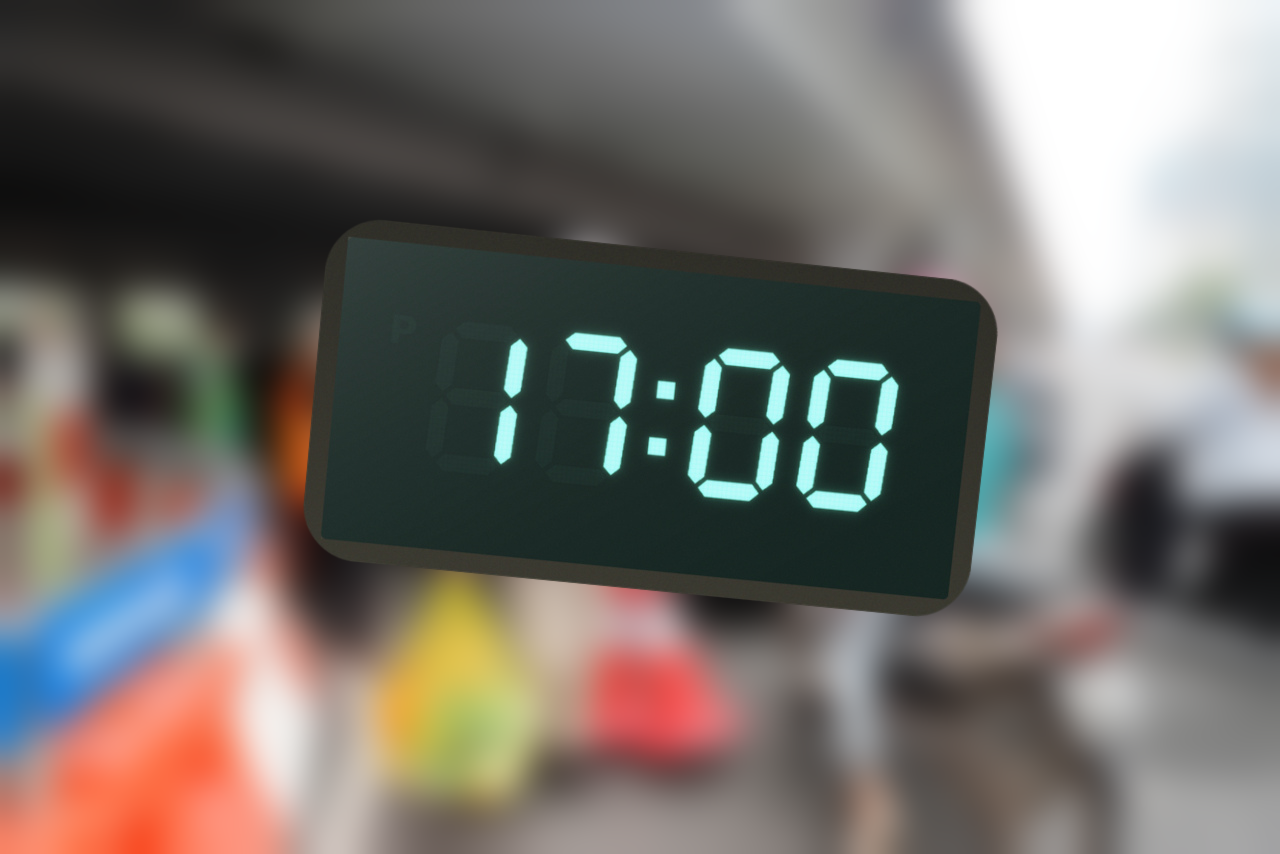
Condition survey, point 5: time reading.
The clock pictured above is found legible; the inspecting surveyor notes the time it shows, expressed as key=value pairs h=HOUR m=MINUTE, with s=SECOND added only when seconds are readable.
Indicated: h=17 m=0
